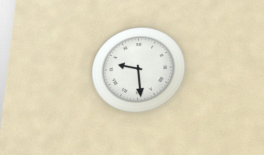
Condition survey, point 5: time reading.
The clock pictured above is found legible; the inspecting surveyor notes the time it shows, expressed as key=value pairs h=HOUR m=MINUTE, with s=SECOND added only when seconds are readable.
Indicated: h=9 m=29
